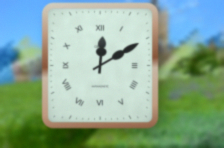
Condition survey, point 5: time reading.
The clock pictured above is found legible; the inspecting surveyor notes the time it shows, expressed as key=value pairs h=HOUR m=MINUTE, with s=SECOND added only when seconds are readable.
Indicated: h=12 m=10
